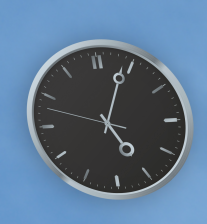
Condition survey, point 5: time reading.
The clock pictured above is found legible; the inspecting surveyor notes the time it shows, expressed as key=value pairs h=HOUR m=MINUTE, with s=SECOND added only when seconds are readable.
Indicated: h=5 m=3 s=48
